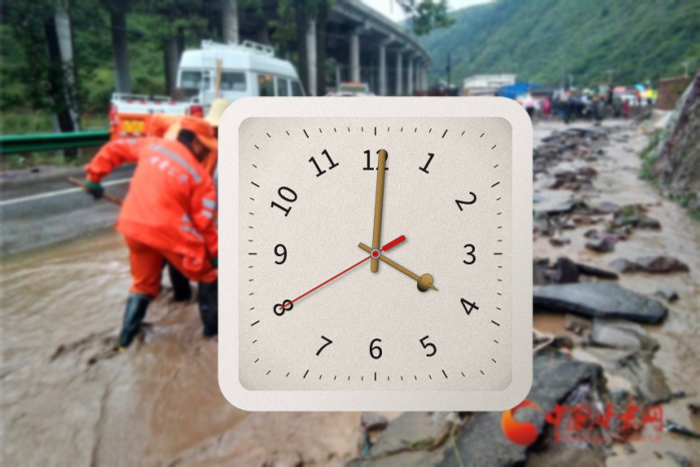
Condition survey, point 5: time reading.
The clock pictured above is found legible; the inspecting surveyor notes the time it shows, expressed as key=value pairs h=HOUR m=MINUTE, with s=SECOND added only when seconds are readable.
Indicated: h=4 m=0 s=40
